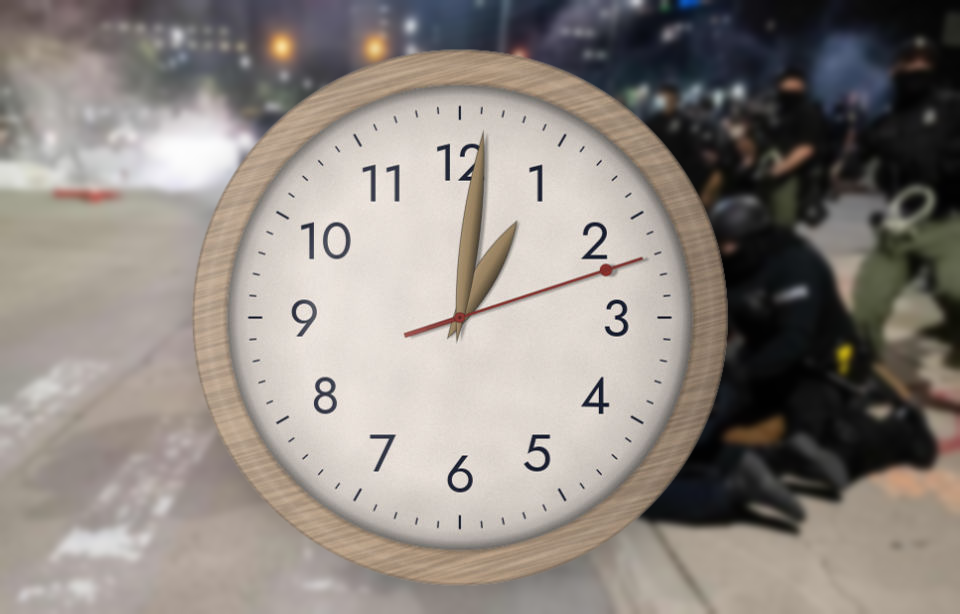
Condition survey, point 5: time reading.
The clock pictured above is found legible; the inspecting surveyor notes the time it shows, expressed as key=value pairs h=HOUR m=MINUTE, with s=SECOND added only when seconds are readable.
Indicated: h=1 m=1 s=12
